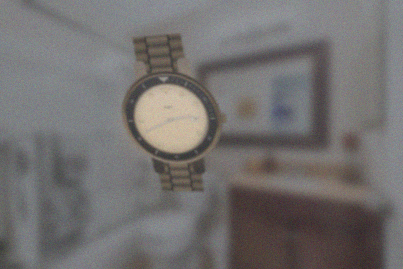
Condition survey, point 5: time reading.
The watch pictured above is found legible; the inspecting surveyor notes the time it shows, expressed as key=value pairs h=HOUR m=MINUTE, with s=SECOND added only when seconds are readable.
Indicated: h=2 m=41
